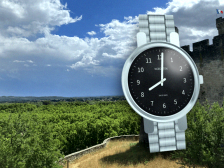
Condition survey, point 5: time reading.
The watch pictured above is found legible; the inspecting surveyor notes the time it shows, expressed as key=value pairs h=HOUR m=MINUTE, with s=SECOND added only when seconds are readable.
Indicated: h=8 m=1
